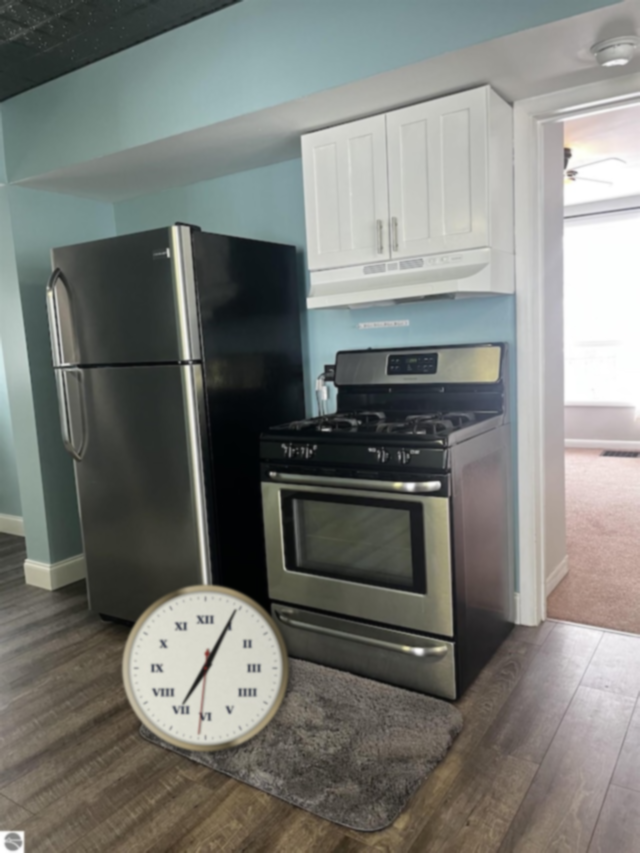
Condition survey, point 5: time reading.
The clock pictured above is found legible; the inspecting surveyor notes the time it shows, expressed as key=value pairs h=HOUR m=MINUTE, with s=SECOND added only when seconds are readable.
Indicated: h=7 m=4 s=31
